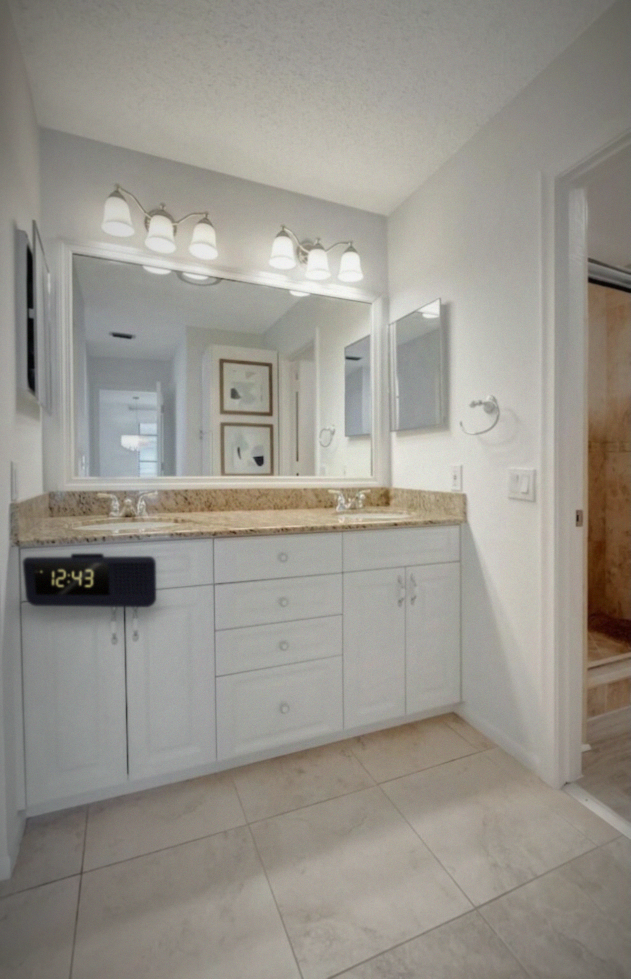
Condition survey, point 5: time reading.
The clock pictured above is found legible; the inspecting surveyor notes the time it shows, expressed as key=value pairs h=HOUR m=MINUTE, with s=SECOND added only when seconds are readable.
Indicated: h=12 m=43
